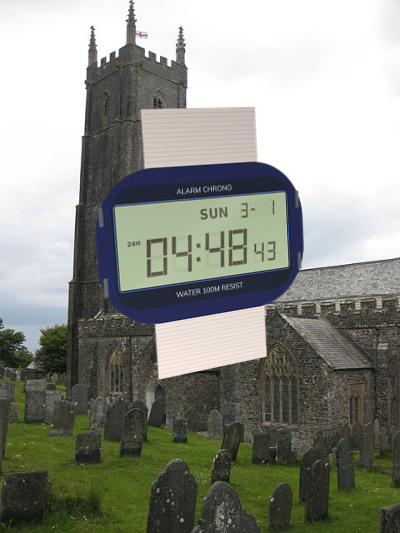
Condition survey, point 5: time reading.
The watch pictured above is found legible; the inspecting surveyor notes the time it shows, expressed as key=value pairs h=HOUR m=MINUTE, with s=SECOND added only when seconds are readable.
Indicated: h=4 m=48 s=43
